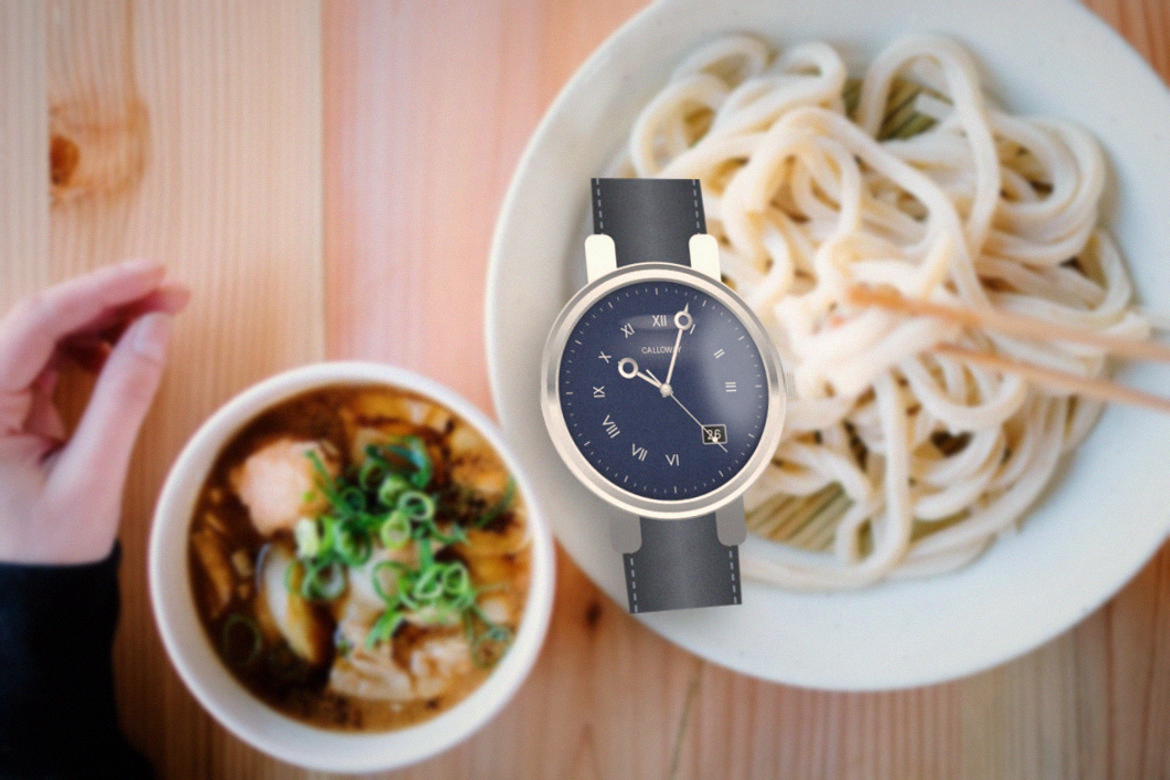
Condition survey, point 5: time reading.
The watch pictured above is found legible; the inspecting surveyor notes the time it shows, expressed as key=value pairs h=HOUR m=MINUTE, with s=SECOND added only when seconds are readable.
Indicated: h=10 m=3 s=23
